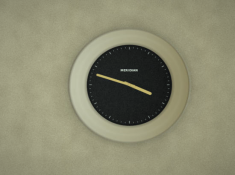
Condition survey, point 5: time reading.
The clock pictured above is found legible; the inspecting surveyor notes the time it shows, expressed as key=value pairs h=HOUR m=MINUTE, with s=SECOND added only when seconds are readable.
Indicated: h=3 m=48
